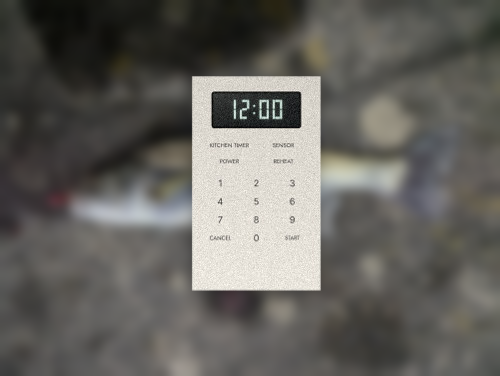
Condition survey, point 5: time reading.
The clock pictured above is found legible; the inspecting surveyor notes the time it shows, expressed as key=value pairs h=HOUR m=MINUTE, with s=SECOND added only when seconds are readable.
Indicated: h=12 m=0
